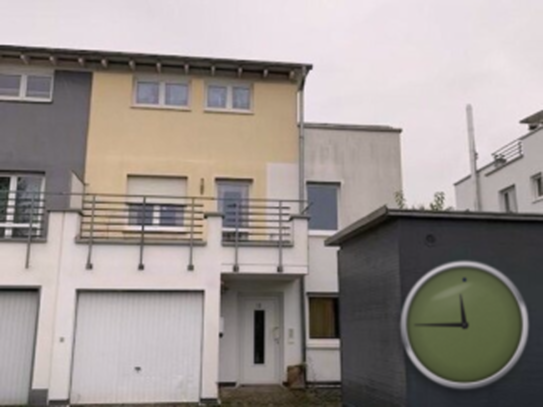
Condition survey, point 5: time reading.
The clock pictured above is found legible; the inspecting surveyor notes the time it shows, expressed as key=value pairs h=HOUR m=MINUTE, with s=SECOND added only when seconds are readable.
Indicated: h=11 m=45
